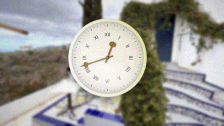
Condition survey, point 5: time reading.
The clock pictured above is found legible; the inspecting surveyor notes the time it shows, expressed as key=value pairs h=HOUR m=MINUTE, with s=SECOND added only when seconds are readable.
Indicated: h=12 m=42
